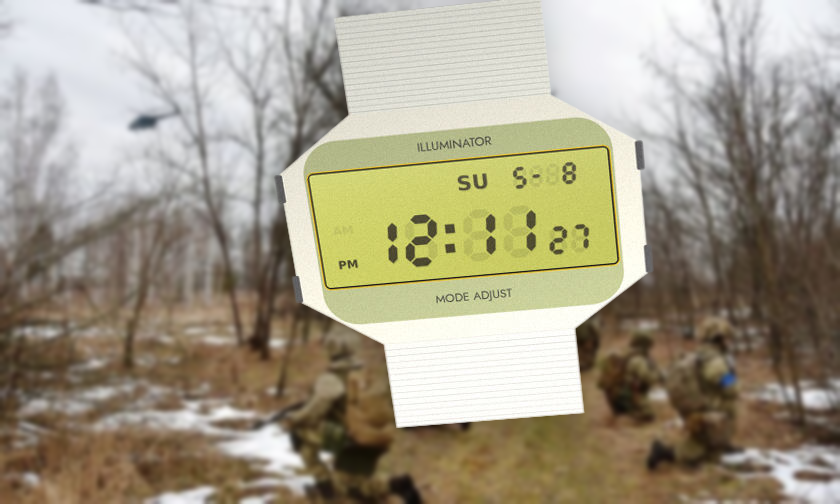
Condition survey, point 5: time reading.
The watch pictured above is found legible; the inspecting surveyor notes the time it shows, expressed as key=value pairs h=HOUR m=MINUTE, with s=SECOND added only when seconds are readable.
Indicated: h=12 m=11 s=27
